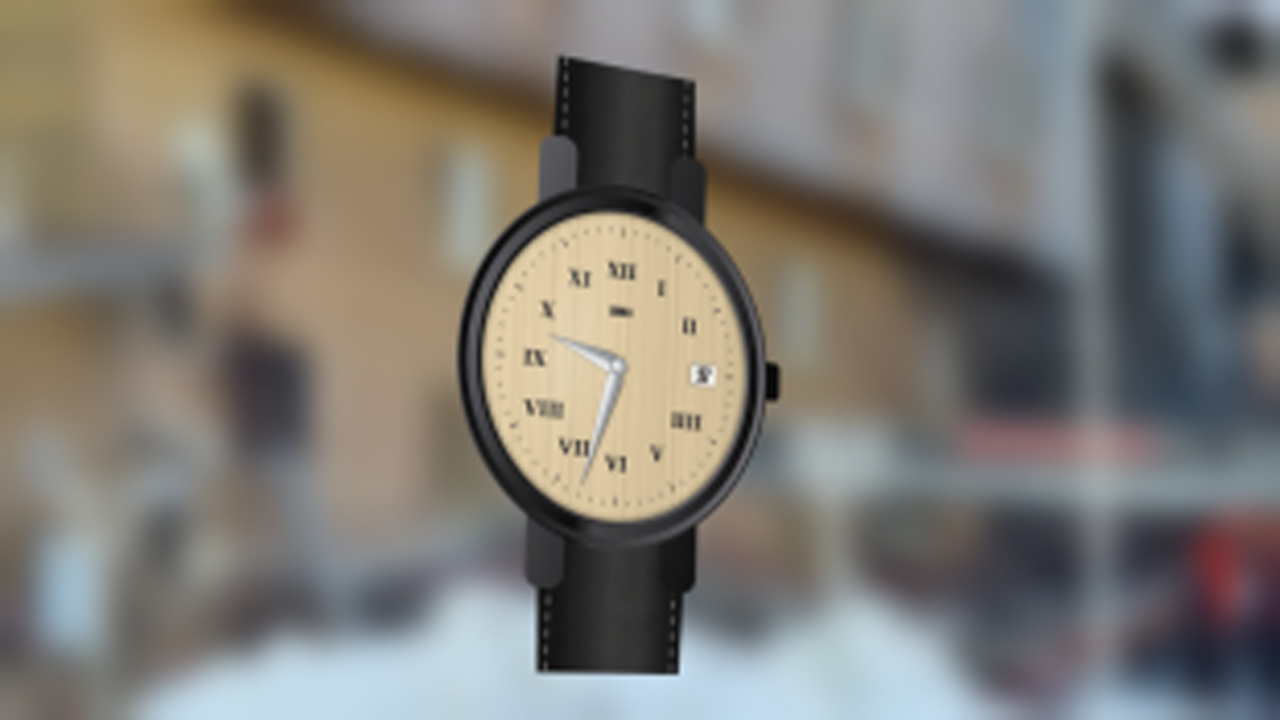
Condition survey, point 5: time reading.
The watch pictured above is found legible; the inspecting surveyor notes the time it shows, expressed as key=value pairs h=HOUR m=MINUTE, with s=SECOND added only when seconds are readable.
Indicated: h=9 m=33
